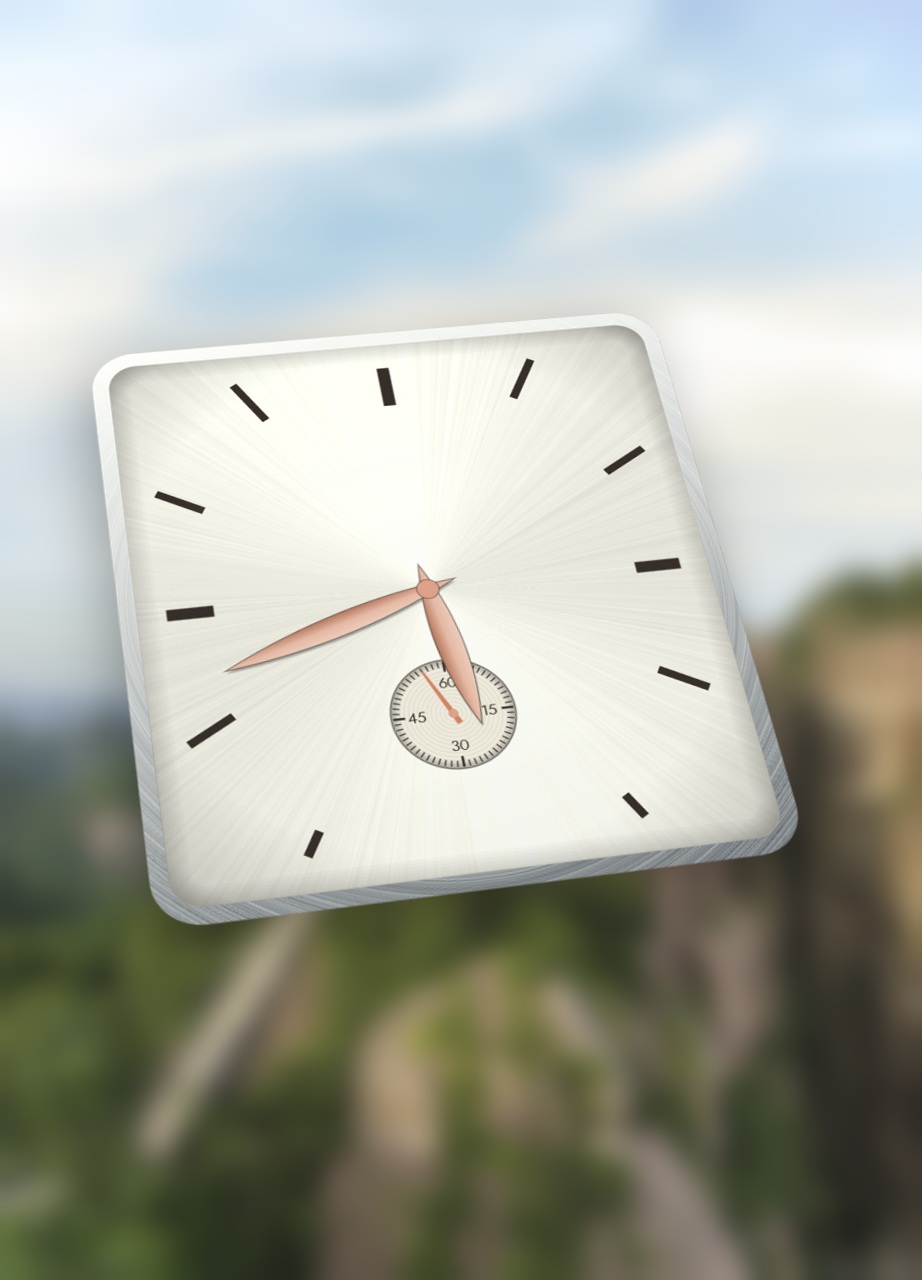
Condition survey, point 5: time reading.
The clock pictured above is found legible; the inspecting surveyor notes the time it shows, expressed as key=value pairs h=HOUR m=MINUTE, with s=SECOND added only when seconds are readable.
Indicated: h=5 m=41 s=56
